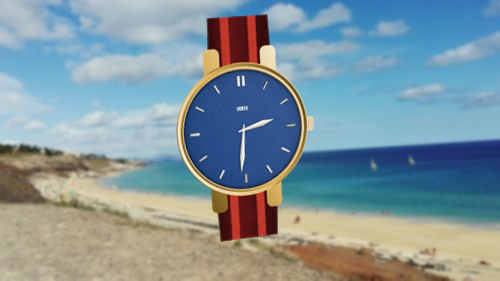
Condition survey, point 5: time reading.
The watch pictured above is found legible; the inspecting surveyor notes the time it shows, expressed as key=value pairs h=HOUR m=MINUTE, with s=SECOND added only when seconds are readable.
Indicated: h=2 m=31
